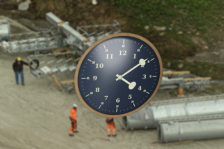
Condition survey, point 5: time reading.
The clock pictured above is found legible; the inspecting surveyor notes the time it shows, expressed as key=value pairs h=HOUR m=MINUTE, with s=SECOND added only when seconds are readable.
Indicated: h=4 m=9
